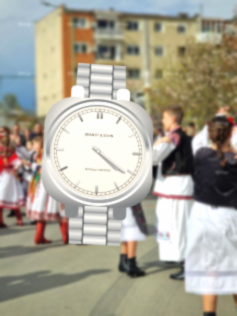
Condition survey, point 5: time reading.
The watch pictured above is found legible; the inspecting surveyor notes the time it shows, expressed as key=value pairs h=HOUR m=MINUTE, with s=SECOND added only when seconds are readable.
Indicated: h=4 m=21
